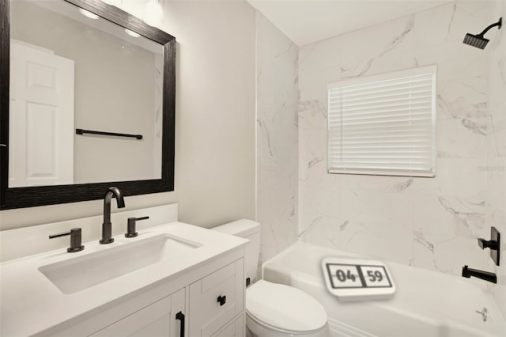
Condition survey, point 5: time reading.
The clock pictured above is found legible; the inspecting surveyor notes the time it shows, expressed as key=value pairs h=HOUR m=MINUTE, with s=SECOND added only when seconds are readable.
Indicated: h=4 m=59
